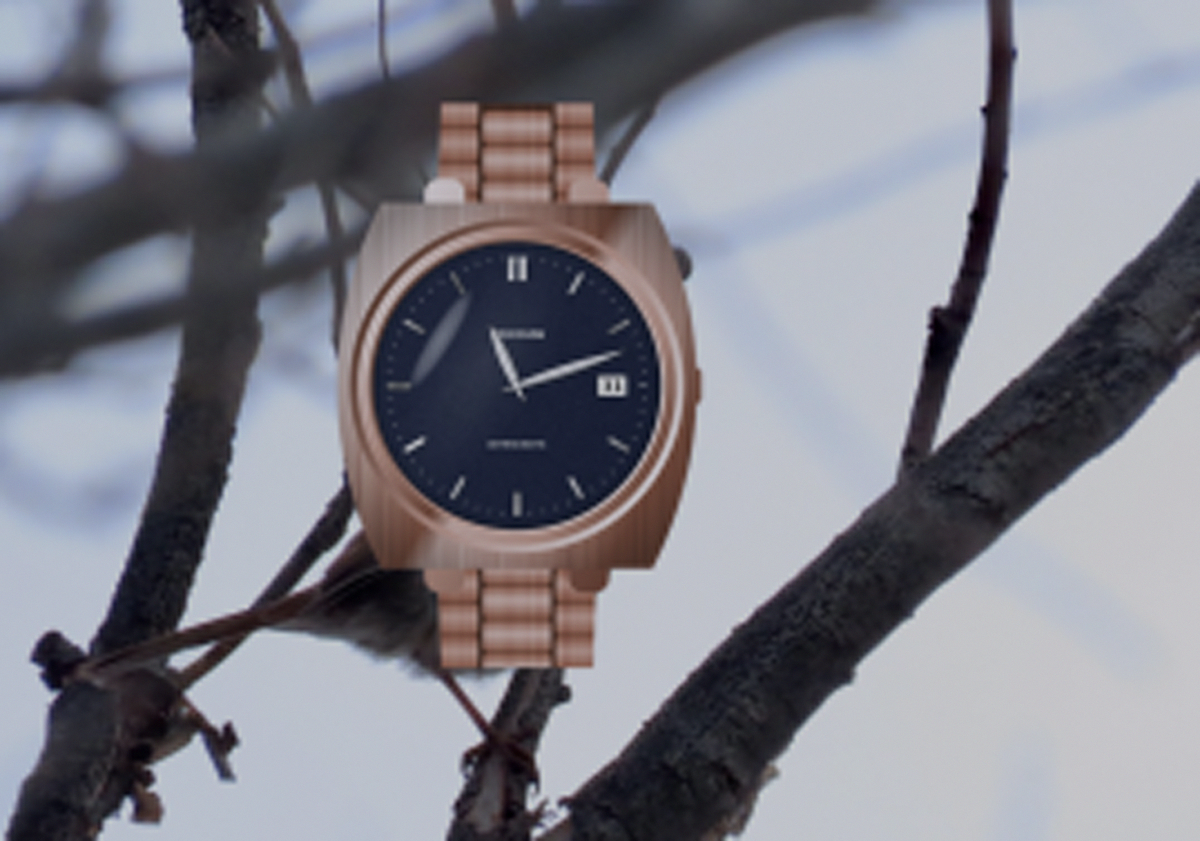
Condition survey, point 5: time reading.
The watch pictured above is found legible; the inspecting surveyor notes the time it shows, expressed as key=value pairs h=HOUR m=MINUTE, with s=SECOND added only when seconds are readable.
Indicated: h=11 m=12
